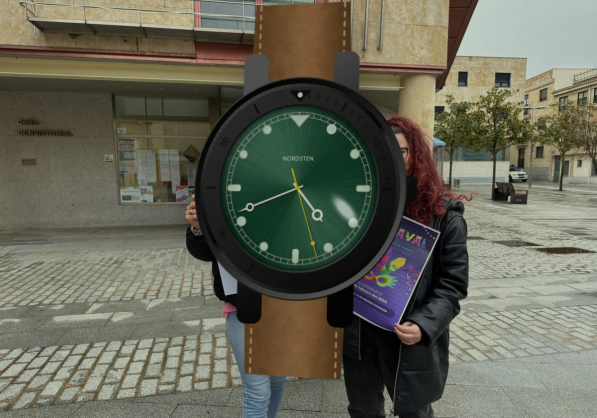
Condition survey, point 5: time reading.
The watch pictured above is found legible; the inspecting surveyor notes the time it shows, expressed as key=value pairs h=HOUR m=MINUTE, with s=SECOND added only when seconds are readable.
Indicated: h=4 m=41 s=27
